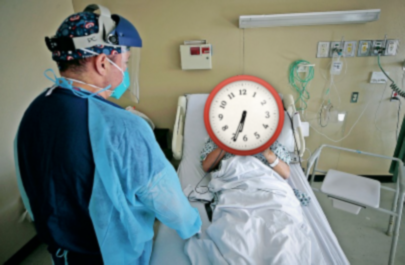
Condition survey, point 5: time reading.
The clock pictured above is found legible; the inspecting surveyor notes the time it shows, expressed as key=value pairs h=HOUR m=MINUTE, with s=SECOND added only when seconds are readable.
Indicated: h=6 m=34
